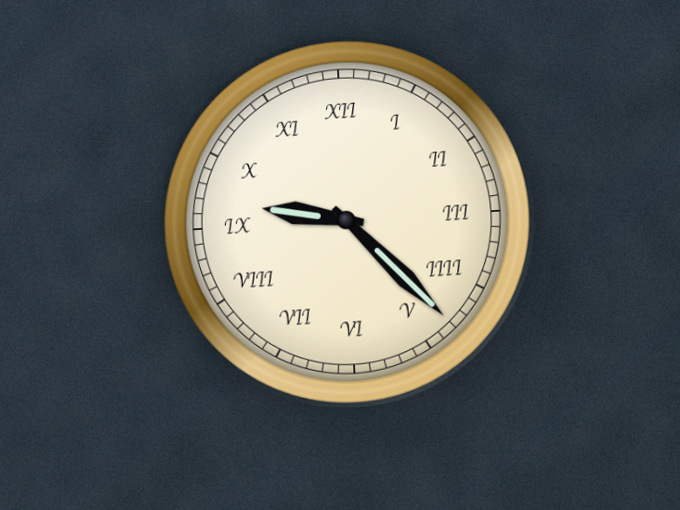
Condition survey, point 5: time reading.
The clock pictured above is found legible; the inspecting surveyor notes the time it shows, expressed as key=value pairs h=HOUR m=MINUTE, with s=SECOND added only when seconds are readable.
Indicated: h=9 m=23
